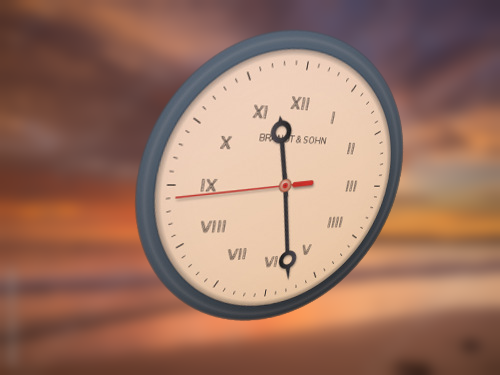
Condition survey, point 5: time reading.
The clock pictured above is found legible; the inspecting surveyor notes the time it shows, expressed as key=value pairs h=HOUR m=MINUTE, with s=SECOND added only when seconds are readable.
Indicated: h=11 m=27 s=44
